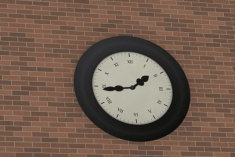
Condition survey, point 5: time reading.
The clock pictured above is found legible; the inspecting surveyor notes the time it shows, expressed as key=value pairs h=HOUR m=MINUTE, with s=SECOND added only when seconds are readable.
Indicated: h=1 m=44
